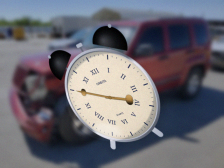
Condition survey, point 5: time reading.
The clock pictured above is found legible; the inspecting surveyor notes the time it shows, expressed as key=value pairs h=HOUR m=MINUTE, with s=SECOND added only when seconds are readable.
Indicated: h=3 m=50
